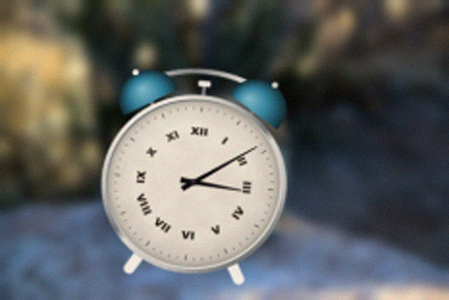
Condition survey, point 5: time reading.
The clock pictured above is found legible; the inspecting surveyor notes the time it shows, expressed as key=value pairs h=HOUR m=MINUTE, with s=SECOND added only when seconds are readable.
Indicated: h=3 m=9
